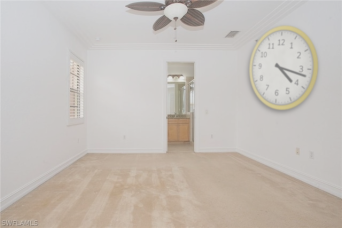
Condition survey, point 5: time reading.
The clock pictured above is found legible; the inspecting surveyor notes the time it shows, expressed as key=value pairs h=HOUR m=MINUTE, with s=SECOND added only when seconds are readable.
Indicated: h=4 m=17
